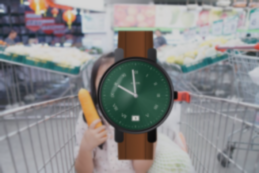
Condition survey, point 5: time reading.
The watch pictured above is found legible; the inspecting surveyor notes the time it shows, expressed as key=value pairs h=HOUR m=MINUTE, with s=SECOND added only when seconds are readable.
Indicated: h=9 m=59
